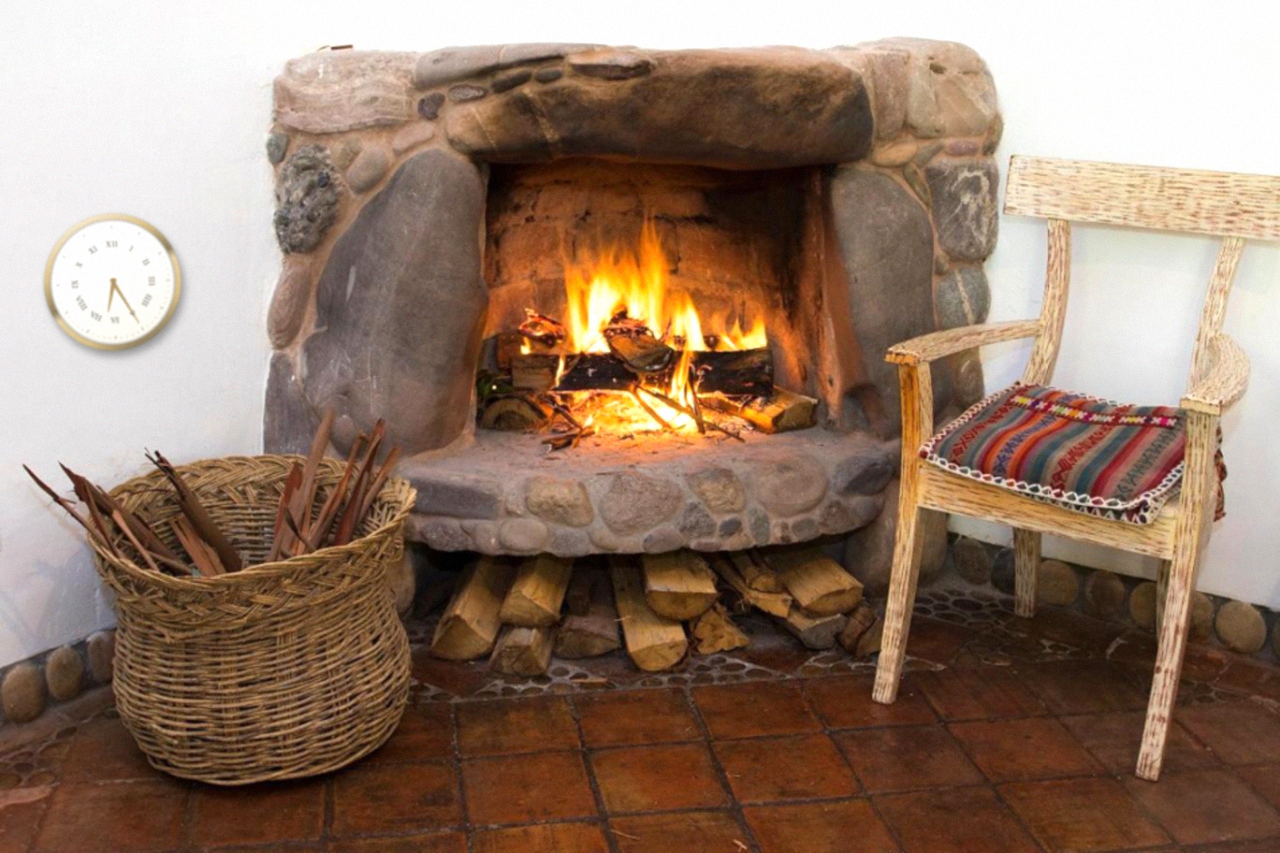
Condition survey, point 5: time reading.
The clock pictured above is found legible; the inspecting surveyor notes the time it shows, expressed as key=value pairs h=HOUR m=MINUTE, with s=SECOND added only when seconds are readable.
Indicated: h=6 m=25
